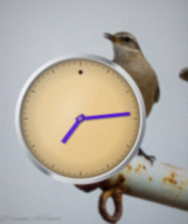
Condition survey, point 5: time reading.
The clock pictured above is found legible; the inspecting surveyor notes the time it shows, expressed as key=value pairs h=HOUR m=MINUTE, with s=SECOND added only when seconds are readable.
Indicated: h=7 m=14
